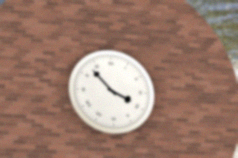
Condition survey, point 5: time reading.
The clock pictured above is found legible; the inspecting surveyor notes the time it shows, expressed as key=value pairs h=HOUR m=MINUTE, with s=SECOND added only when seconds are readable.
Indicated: h=3 m=53
